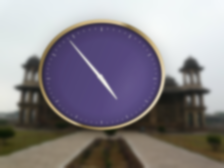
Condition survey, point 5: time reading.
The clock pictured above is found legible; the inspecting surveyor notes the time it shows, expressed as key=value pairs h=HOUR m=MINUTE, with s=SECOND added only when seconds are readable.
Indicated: h=4 m=54
